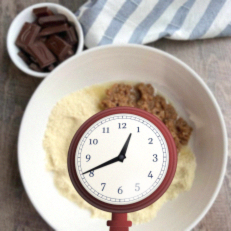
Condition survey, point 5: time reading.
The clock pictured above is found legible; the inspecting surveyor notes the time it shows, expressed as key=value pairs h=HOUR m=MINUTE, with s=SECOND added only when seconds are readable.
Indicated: h=12 m=41
